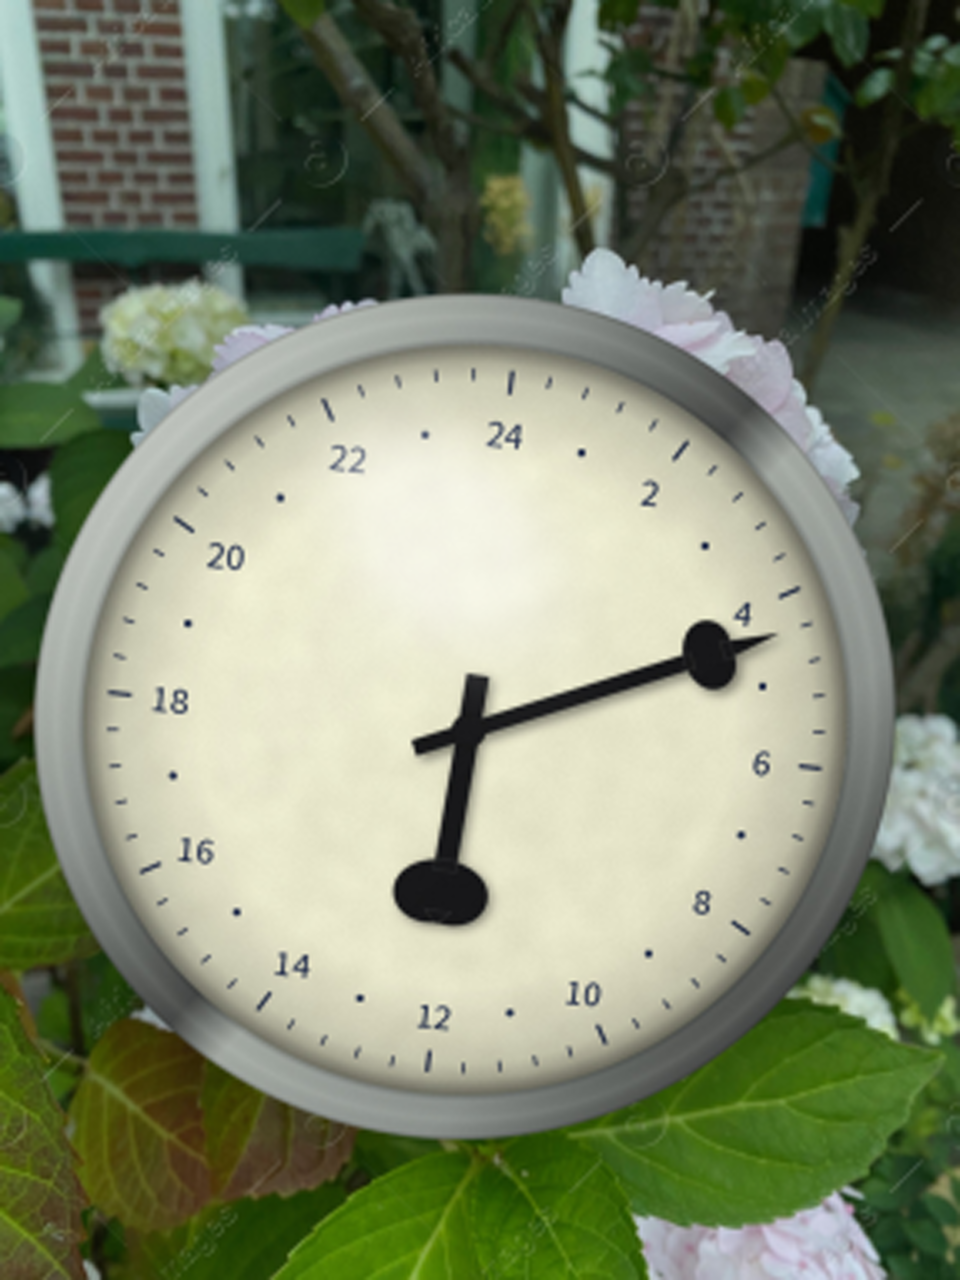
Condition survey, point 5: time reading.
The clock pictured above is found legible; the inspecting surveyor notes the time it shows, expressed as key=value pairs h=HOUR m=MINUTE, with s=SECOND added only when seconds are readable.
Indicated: h=12 m=11
